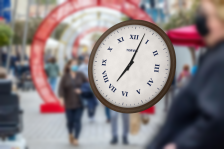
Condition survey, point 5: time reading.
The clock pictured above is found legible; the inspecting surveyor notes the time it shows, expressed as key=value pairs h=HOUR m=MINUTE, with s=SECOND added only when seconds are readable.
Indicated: h=7 m=3
